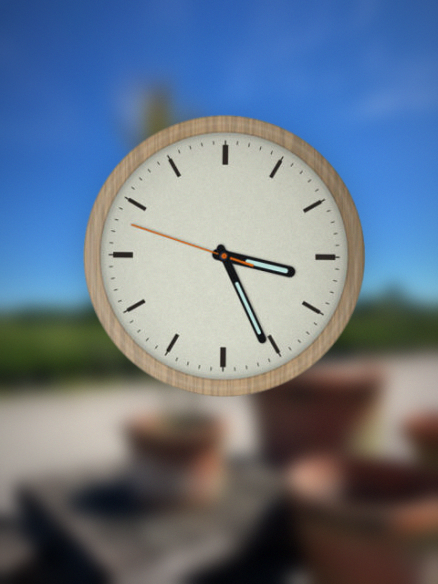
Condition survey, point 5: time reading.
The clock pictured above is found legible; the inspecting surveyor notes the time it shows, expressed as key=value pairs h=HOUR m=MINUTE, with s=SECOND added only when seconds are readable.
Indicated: h=3 m=25 s=48
